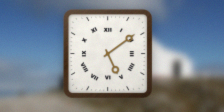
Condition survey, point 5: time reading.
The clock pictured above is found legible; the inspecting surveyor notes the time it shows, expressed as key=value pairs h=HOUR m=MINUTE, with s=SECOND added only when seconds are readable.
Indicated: h=5 m=9
